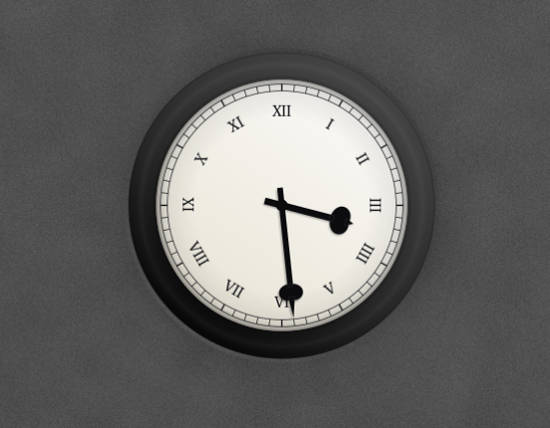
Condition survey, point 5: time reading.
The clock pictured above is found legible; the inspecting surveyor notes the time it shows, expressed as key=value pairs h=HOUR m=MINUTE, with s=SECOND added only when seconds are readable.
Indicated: h=3 m=29
